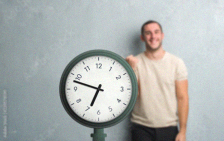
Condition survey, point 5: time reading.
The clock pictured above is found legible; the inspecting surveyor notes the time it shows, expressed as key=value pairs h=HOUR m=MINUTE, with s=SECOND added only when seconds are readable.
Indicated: h=6 m=48
